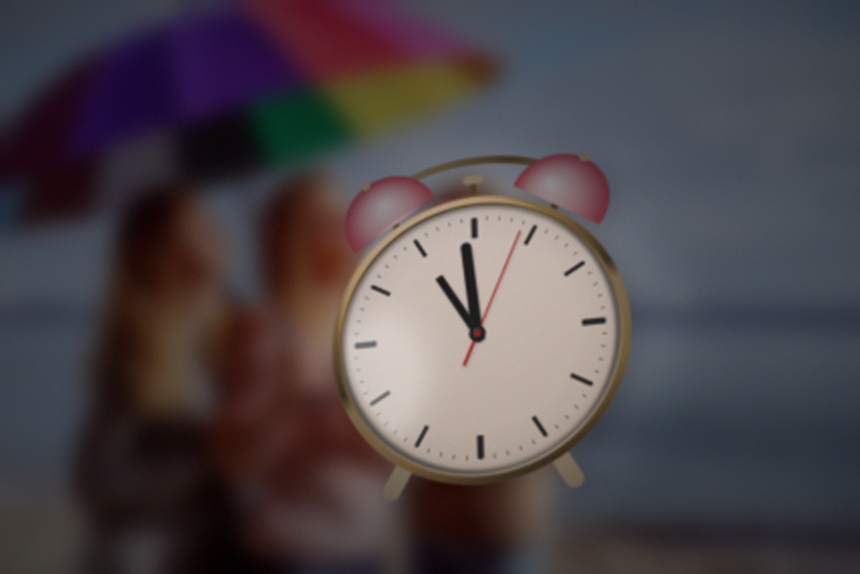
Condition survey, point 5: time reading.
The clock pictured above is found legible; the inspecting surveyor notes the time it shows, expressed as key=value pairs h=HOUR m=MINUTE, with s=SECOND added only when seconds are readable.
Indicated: h=10 m=59 s=4
